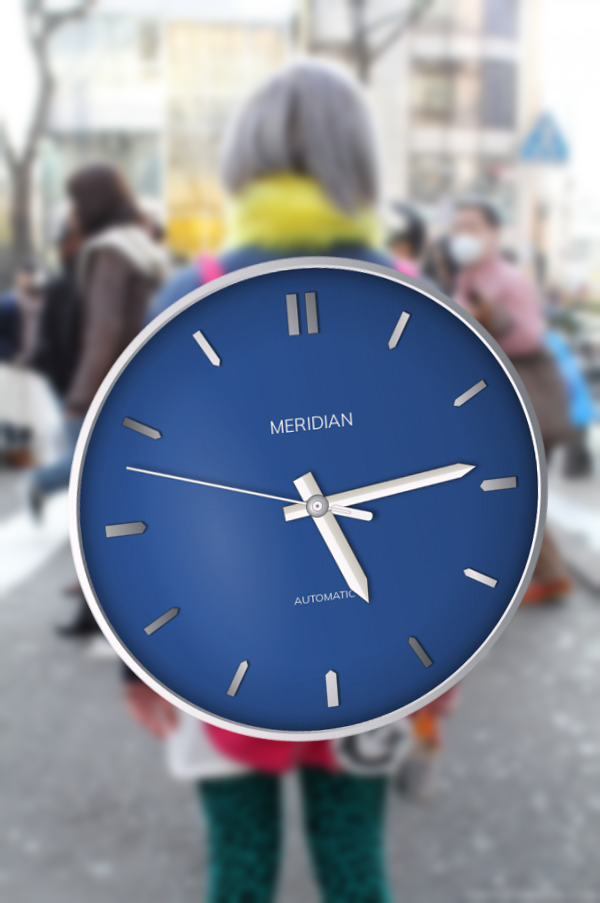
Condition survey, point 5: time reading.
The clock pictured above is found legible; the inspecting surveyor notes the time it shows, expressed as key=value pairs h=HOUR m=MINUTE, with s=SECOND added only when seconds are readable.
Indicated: h=5 m=13 s=48
